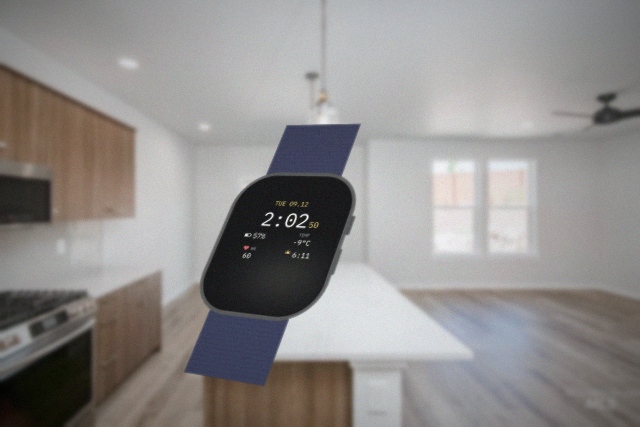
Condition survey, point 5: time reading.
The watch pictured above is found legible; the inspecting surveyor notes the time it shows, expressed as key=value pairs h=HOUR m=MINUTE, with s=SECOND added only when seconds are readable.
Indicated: h=2 m=2
